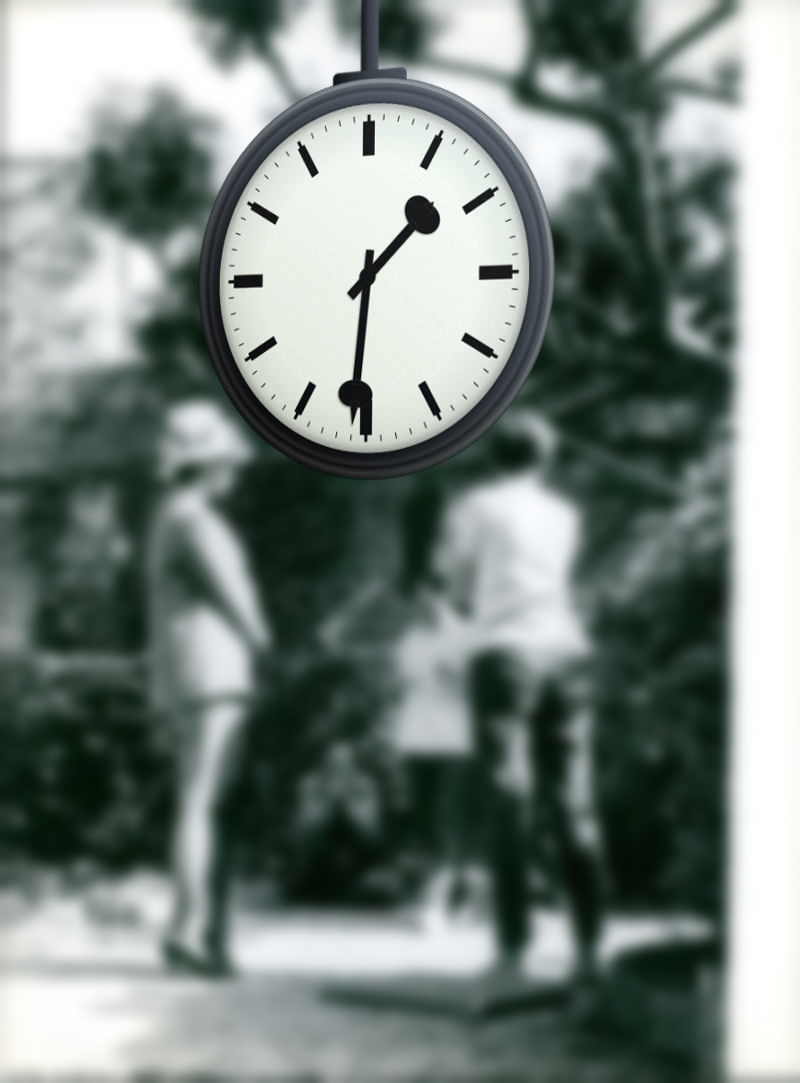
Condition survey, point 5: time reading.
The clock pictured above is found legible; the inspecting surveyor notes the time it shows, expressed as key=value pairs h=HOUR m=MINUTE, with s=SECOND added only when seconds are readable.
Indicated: h=1 m=31
